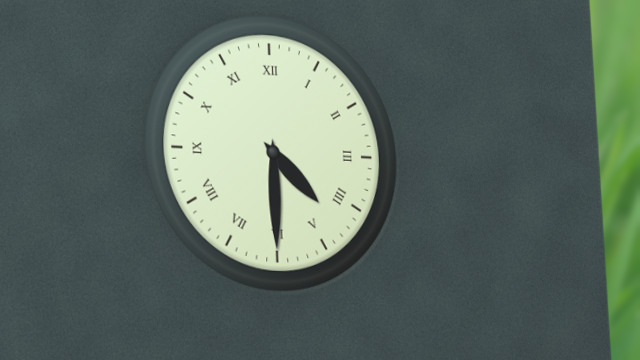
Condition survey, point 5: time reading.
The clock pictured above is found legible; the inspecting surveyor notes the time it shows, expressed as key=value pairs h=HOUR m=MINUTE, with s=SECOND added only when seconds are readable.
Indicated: h=4 m=30
